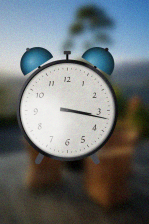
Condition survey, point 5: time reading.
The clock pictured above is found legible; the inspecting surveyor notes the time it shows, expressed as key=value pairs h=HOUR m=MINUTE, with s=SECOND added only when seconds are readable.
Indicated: h=3 m=17
